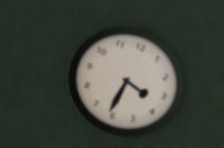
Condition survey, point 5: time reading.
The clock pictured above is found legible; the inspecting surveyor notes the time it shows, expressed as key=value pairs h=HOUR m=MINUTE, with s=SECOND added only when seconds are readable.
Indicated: h=3 m=31
